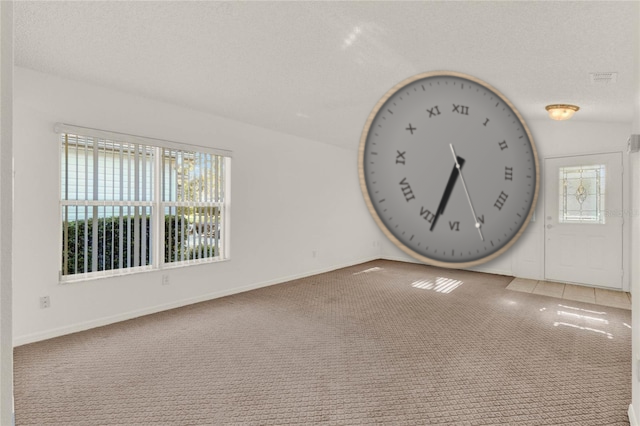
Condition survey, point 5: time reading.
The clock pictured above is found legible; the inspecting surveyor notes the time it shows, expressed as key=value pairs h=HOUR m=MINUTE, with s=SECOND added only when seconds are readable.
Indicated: h=6 m=33 s=26
